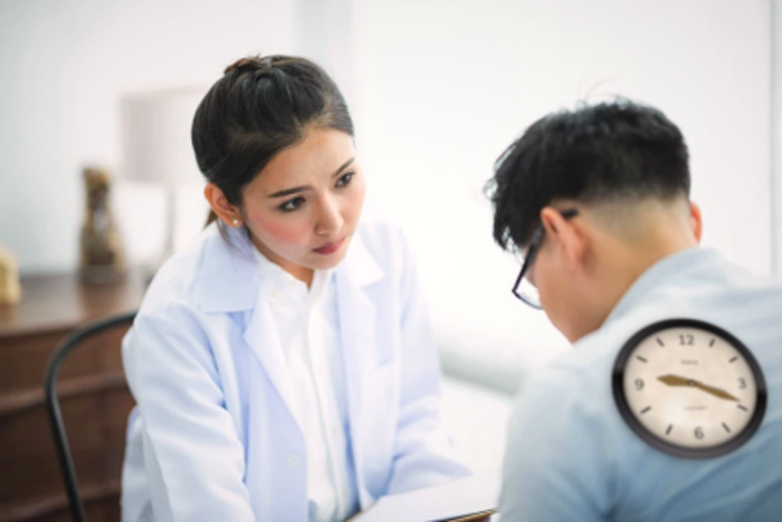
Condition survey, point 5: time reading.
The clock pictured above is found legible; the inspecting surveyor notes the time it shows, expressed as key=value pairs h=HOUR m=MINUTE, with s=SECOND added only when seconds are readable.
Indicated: h=9 m=19
